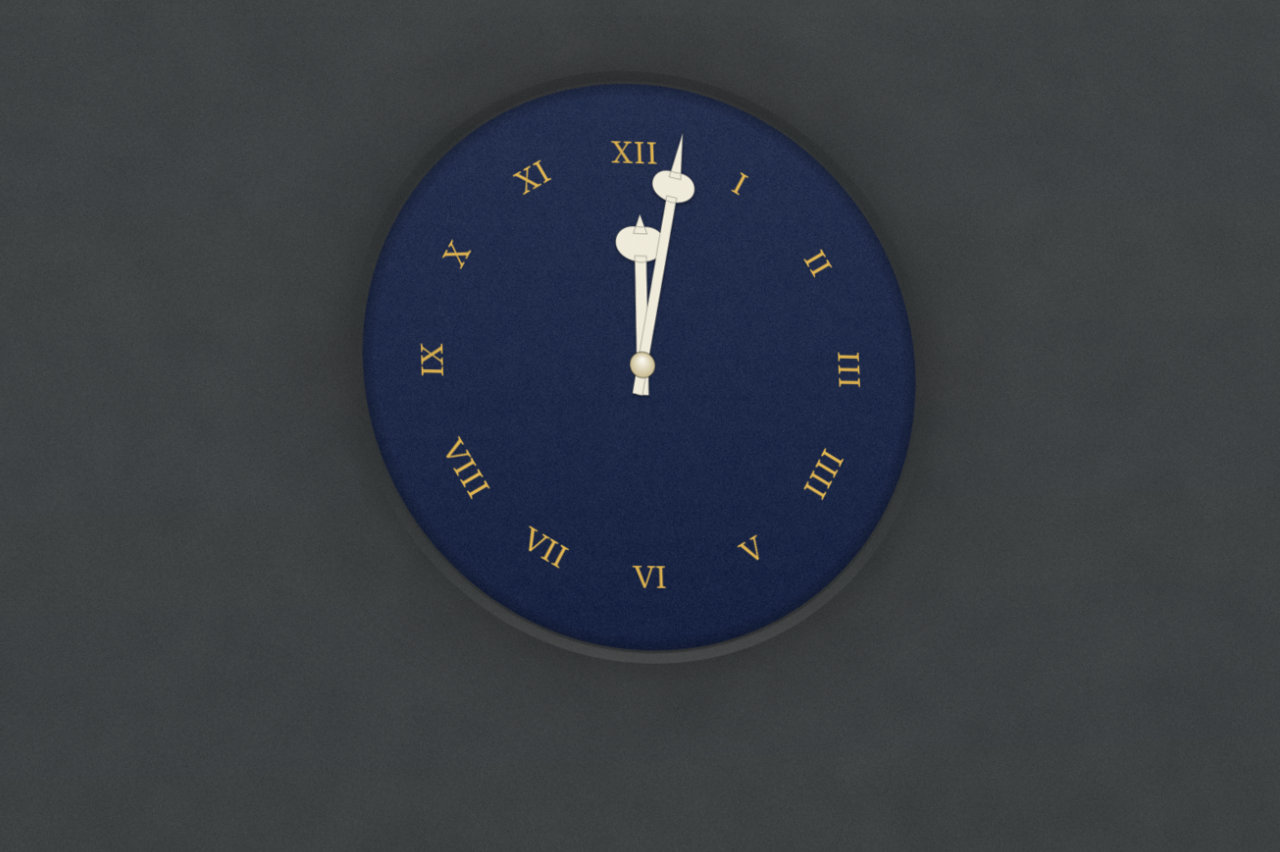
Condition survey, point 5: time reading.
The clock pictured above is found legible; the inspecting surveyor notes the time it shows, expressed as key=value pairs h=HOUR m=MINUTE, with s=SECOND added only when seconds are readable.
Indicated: h=12 m=2
